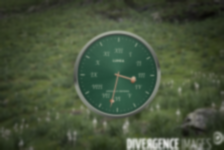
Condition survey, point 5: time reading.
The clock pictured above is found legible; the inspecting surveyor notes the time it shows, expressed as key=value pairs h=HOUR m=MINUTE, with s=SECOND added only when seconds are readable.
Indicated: h=3 m=32
